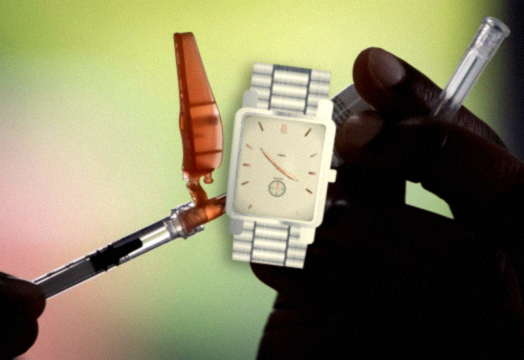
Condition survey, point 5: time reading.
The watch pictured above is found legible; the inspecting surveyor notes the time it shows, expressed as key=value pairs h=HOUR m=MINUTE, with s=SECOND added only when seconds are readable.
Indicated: h=3 m=52
